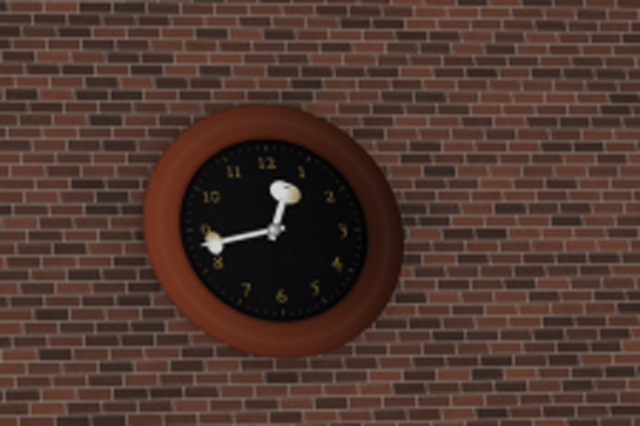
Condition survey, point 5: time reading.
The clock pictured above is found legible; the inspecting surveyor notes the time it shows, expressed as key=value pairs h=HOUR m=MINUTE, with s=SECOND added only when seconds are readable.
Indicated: h=12 m=43
